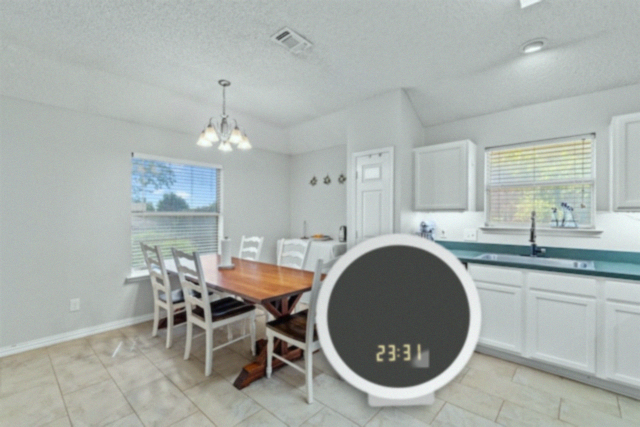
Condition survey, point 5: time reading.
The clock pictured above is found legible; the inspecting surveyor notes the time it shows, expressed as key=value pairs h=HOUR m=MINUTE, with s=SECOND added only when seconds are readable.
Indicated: h=23 m=31
